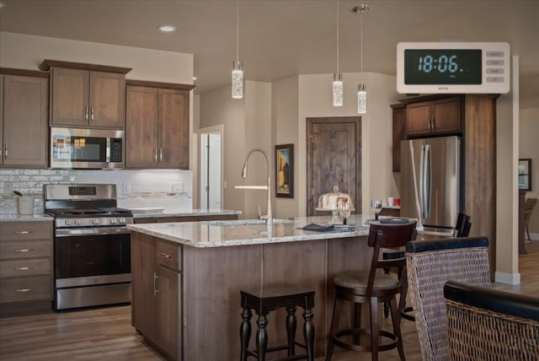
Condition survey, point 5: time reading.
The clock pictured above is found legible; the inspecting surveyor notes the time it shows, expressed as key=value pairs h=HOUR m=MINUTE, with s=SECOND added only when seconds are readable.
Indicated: h=18 m=6
